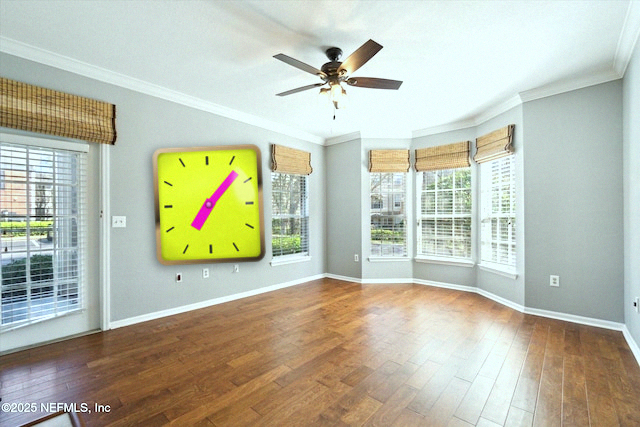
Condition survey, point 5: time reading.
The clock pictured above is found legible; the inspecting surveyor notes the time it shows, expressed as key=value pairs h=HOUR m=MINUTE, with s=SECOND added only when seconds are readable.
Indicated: h=7 m=7
